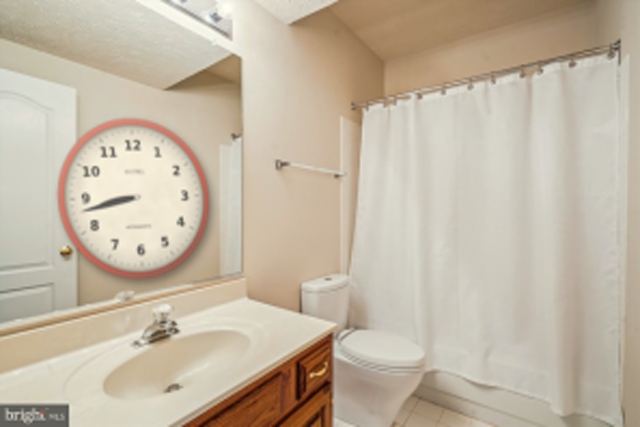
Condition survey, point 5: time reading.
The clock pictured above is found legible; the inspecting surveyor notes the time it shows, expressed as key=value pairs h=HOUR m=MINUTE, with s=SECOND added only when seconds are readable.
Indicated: h=8 m=43
